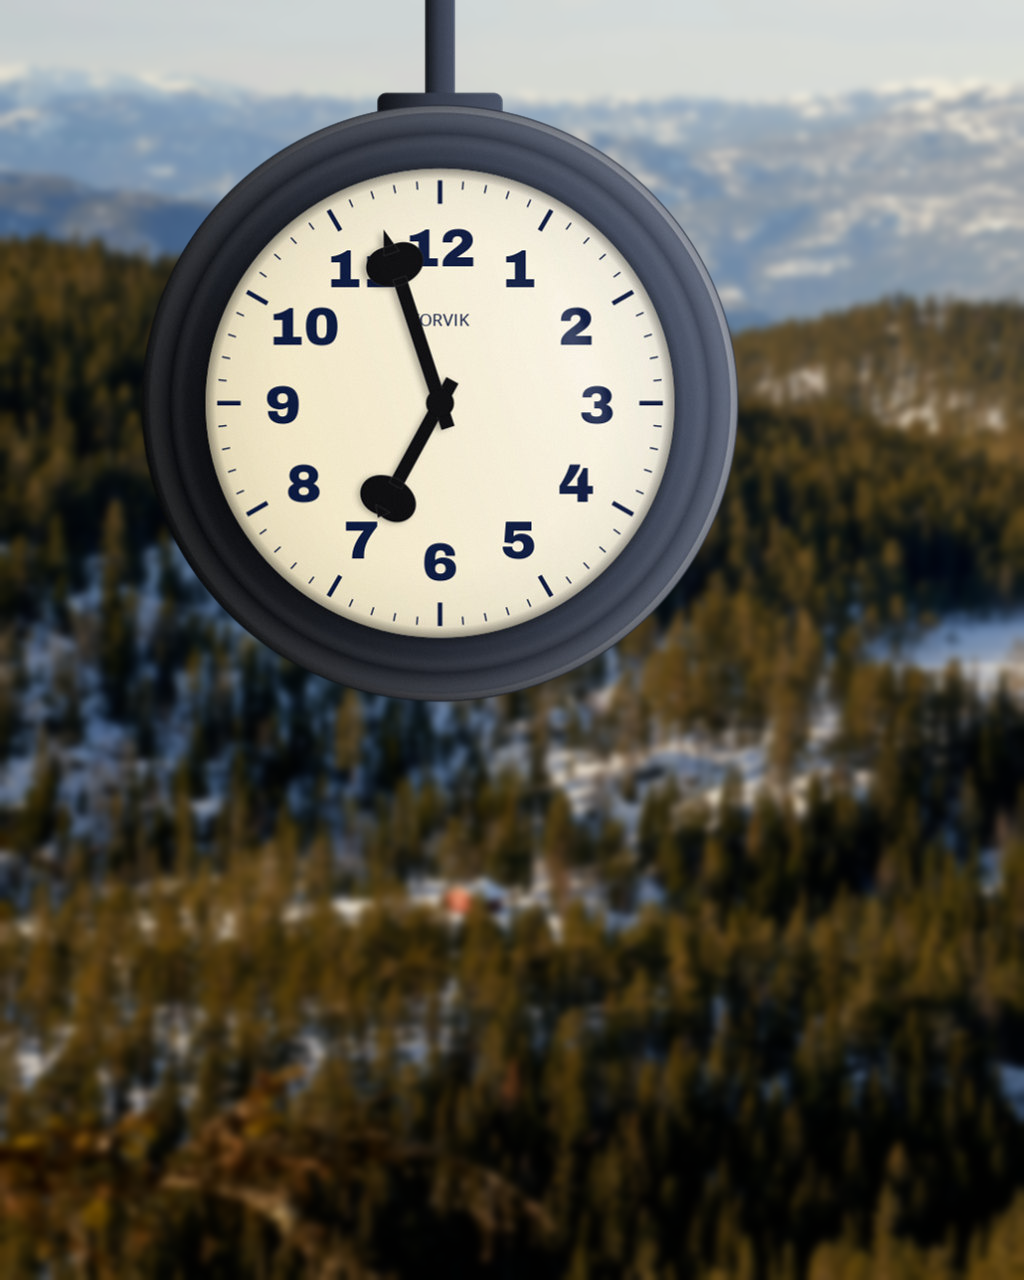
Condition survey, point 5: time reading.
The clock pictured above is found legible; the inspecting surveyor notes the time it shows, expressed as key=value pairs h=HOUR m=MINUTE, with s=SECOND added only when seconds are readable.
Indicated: h=6 m=57
